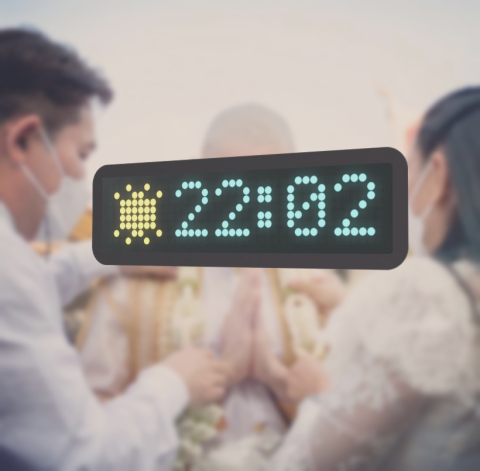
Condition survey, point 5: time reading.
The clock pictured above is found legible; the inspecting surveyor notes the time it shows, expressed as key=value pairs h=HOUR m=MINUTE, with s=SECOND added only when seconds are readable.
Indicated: h=22 m=2
